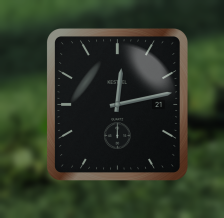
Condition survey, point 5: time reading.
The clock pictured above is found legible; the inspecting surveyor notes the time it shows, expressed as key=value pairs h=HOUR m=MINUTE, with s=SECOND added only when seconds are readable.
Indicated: h=12 m=13
